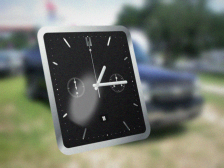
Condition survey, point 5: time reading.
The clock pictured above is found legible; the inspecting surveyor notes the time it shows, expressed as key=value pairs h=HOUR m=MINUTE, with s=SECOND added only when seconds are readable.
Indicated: h=1 m=15
